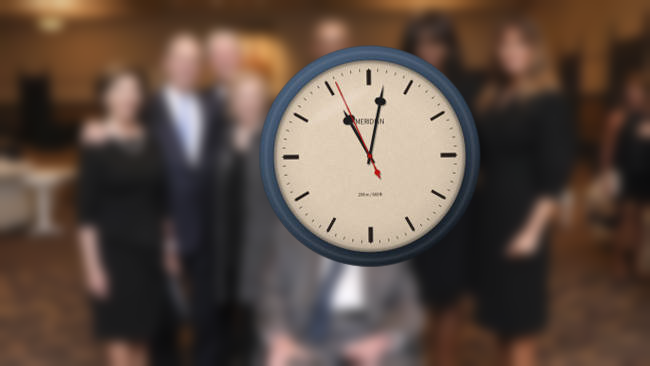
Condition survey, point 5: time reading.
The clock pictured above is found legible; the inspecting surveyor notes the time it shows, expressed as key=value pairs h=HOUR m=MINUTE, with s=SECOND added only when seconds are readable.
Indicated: h=11 m=1 s=56
